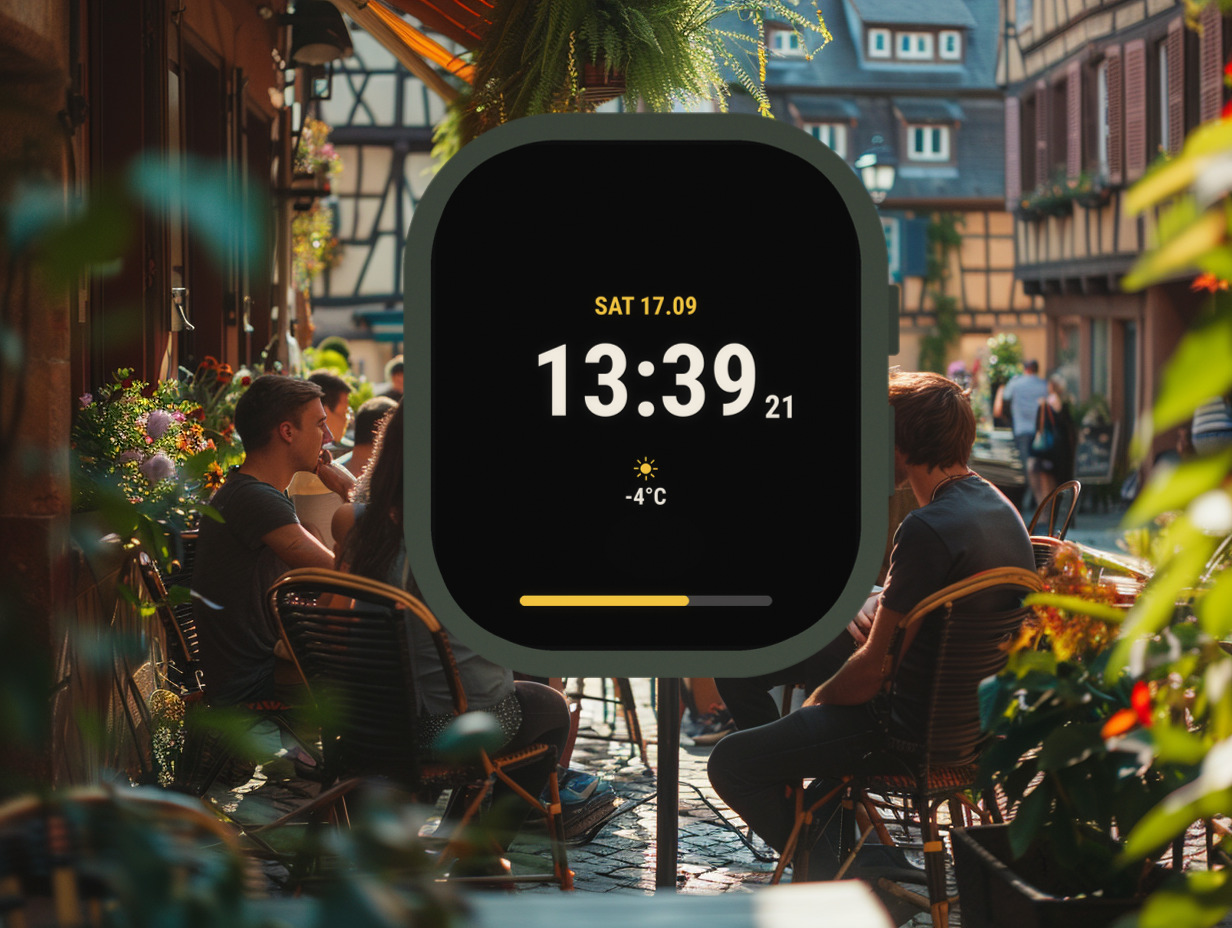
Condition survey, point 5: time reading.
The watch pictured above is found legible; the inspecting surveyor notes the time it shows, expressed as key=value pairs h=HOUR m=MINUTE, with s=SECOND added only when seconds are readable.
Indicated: h=13 m=39 s=21
